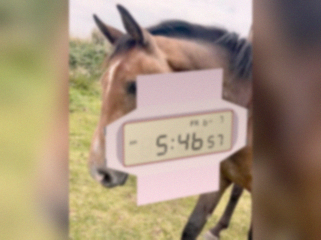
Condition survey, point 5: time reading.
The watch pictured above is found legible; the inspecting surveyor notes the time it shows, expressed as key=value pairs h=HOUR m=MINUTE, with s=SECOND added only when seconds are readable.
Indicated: h=5 m=46 s=57
